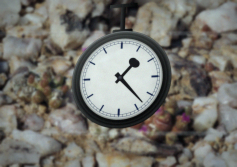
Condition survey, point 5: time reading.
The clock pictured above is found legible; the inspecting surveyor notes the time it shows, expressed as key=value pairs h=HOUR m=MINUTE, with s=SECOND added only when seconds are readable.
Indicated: h=1 m=23
